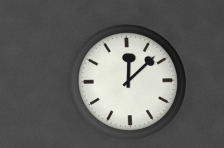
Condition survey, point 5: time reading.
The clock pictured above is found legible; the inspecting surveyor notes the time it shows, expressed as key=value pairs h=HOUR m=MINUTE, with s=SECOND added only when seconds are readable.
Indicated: h=12 m=8
